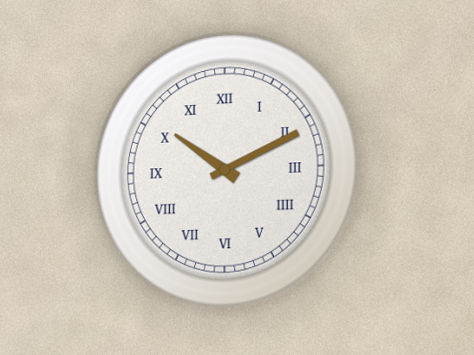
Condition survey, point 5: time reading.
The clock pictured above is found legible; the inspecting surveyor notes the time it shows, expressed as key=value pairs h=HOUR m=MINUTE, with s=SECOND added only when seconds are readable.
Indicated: h=10 m=11
